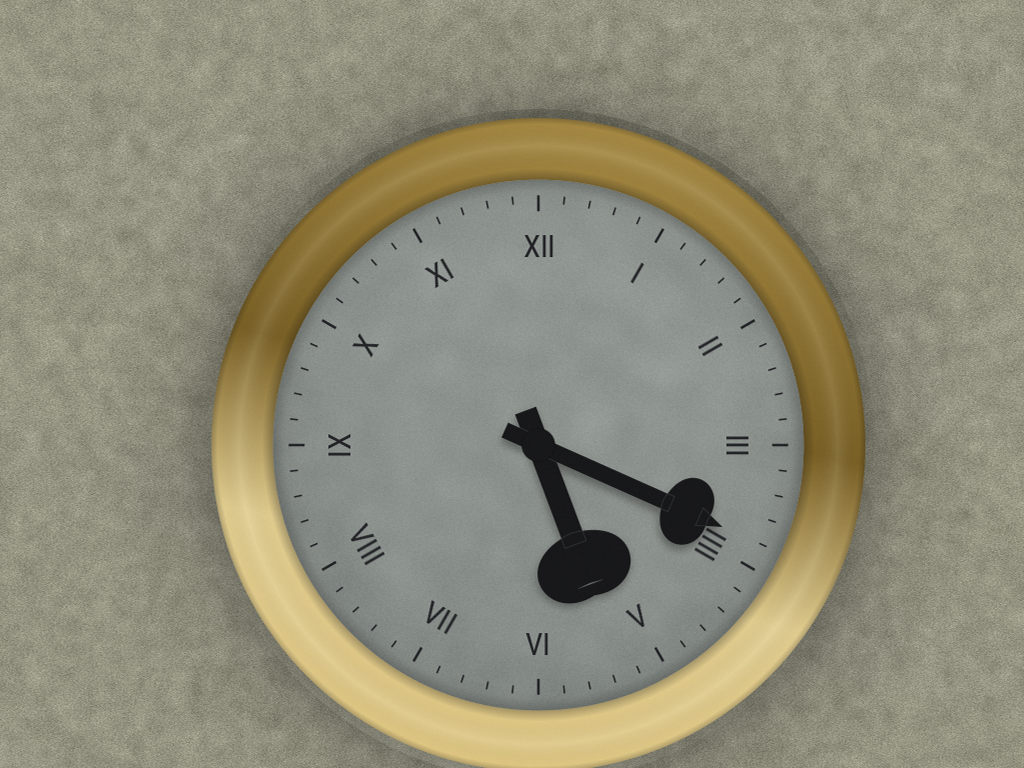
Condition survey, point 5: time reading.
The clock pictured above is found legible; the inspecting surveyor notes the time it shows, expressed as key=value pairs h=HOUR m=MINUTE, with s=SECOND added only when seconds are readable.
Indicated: h=5 m=19
